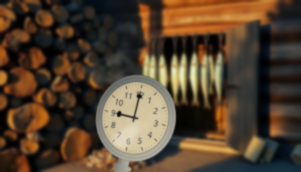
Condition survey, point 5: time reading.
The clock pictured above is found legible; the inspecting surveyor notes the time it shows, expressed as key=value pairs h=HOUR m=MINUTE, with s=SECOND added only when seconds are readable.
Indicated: h=9 m=0
